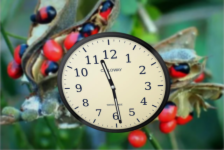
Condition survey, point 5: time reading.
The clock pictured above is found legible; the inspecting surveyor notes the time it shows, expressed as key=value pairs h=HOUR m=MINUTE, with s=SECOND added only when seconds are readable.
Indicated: h=11 m=29
